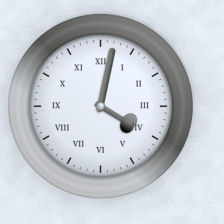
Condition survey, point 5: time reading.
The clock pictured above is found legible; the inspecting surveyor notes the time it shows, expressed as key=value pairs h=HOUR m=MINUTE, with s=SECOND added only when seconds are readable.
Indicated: h=4 m=2
